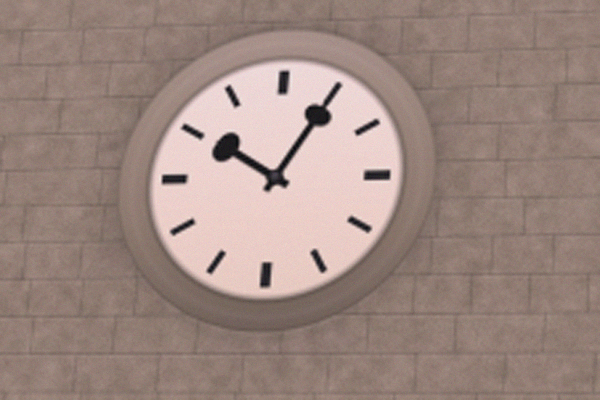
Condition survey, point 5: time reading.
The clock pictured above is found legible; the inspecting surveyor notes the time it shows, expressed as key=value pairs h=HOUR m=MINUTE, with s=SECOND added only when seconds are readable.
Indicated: h=10 m=5
